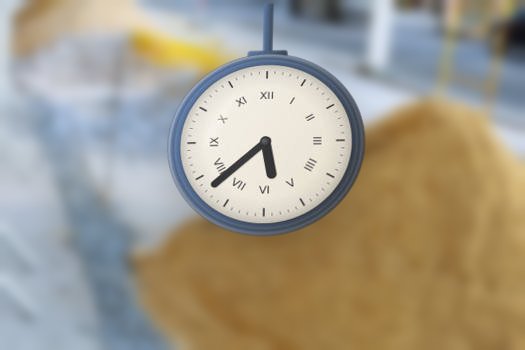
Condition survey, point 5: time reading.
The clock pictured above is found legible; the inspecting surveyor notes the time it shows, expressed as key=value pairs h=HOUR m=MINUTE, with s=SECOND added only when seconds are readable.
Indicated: h=5 m=38
